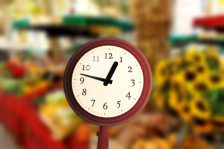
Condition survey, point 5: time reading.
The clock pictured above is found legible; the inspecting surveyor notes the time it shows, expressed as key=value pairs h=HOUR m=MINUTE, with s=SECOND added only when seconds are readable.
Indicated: h=12 m=47
